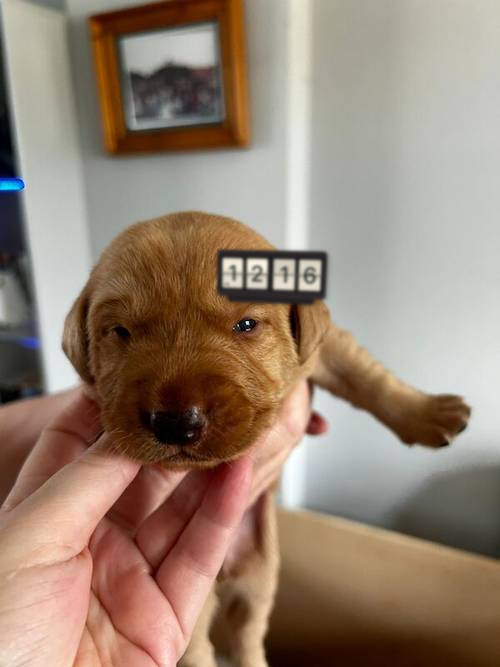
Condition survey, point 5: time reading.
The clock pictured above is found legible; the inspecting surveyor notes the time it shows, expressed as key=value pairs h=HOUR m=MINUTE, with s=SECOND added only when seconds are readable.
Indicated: h=12 m=16
